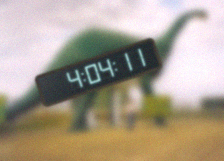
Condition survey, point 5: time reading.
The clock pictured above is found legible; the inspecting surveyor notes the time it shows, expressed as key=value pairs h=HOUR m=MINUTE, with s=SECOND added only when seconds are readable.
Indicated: h=4 m=4 s=11
